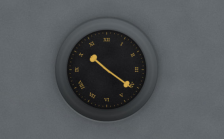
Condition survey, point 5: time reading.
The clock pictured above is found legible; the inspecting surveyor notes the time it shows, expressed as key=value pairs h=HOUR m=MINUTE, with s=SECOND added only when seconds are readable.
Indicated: h=10 m=21
